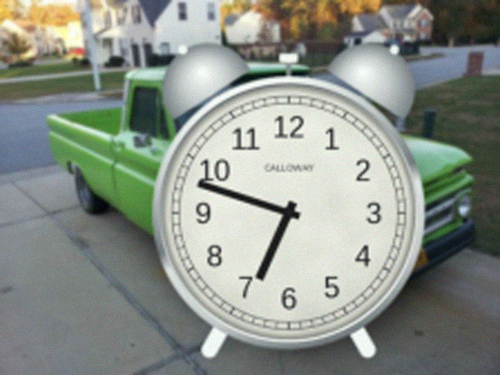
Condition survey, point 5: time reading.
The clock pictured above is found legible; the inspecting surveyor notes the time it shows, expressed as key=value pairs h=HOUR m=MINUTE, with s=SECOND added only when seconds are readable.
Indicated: h=6 m=48
